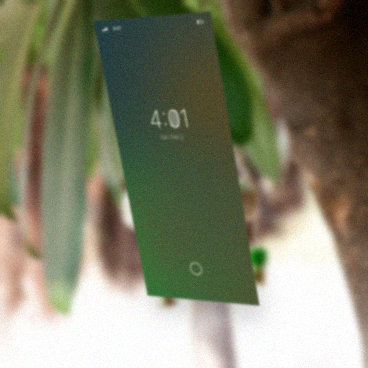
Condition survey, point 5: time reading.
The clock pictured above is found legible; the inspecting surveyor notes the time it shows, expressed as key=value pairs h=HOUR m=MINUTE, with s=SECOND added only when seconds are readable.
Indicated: h=4 m=1
